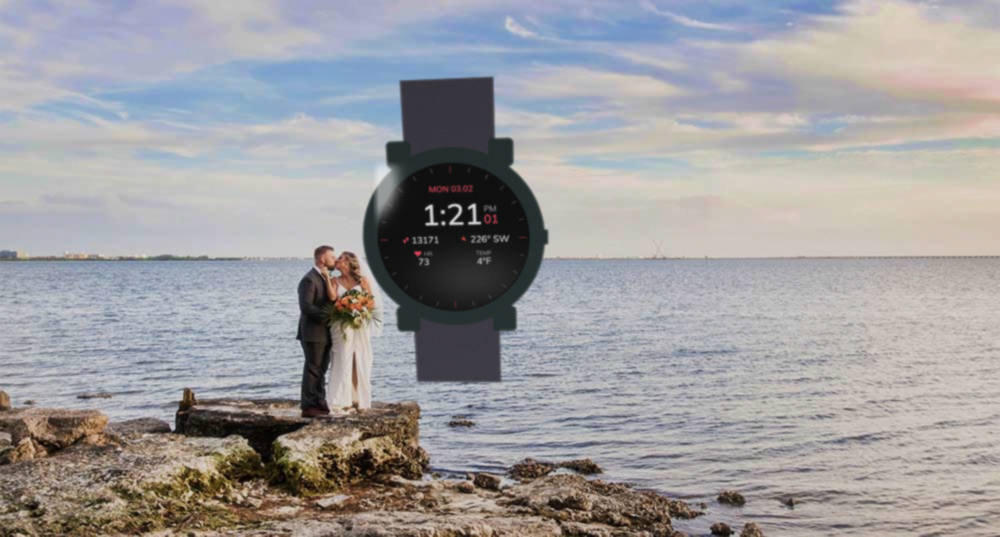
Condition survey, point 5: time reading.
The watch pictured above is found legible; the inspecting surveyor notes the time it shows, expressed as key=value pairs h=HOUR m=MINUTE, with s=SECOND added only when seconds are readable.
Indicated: h=1 m=21 s=1
